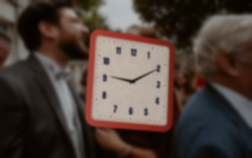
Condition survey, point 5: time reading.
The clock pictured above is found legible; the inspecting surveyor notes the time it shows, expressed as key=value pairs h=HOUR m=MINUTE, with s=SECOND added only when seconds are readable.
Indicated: h=9 m=10
